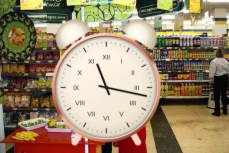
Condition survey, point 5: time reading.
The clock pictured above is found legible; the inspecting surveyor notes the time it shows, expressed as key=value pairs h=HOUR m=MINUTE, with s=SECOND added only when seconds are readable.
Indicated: h=11 m=17
